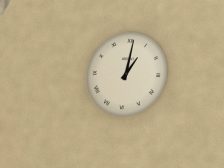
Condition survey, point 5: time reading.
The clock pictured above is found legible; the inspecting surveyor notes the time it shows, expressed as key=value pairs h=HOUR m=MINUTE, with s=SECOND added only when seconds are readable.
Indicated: h=1 m=1
